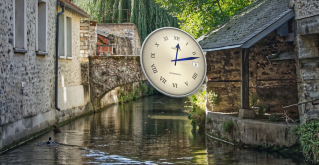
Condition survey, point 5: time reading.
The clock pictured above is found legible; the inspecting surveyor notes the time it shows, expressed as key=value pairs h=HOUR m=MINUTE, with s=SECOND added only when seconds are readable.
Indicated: h=12 m=12
